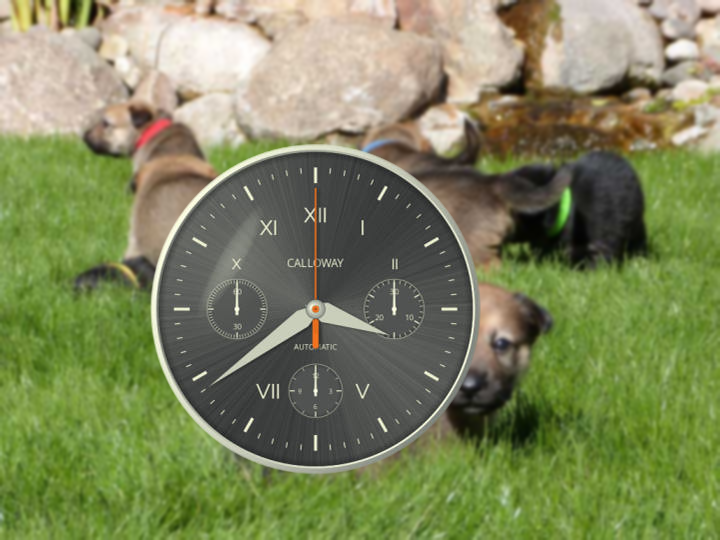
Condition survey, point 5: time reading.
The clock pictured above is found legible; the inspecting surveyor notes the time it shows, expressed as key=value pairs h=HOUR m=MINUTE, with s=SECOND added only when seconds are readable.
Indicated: h=3 m=39
